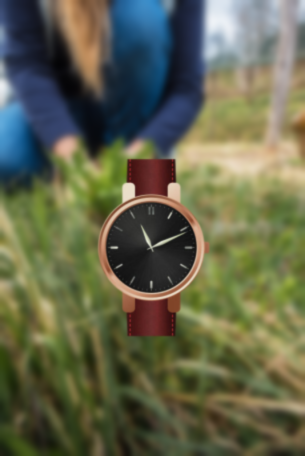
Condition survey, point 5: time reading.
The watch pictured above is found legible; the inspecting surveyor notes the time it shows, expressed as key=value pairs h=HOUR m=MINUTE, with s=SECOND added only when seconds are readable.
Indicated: h=11 m=11
